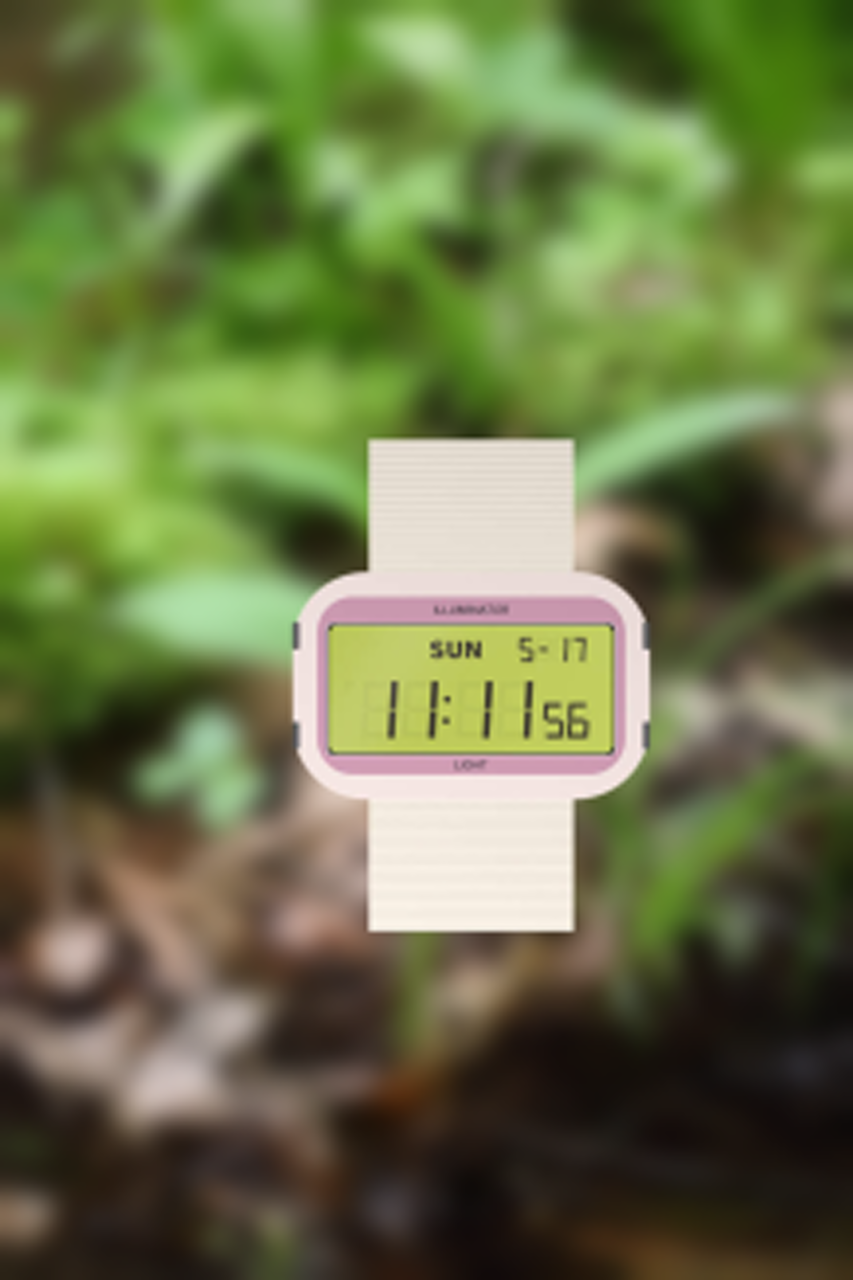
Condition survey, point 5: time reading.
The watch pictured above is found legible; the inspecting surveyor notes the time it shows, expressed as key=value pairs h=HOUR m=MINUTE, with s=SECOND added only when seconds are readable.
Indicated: h=11 m=11 s=56
